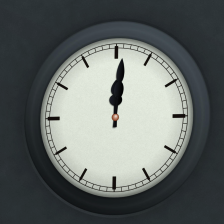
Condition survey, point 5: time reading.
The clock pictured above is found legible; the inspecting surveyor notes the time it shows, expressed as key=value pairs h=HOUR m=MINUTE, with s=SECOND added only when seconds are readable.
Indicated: h=12 m=1
